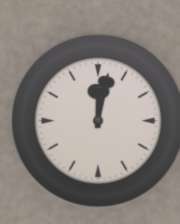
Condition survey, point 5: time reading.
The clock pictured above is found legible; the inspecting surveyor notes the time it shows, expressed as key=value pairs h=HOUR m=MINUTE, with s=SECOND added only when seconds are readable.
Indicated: h=12 m=2
